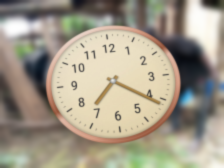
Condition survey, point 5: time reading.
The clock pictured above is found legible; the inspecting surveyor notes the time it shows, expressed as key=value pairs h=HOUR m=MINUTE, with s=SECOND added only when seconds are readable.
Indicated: h=7 m=21
